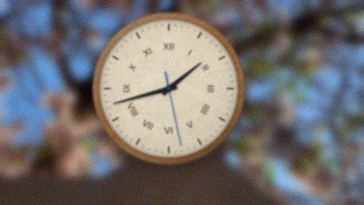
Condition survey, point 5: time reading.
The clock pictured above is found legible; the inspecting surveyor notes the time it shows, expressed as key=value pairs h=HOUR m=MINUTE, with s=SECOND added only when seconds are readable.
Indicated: h=1 m=42 s=28
